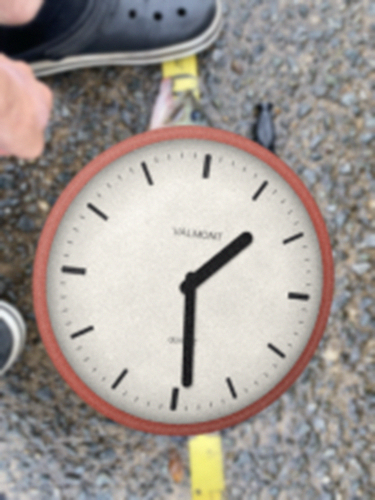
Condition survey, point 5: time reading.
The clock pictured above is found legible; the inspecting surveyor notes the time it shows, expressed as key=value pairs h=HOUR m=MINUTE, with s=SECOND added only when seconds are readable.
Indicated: h=1 m=29
